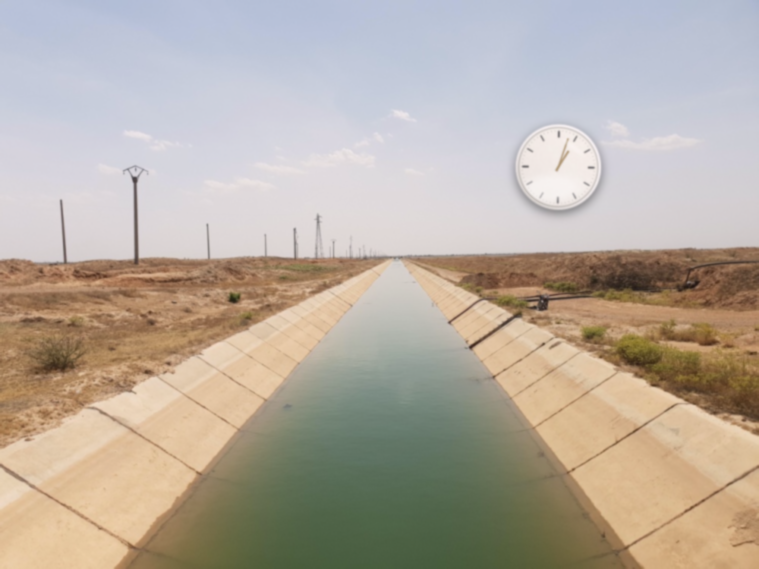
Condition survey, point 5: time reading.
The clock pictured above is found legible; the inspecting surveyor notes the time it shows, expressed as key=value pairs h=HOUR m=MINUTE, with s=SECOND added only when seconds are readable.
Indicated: h=1 m=3
